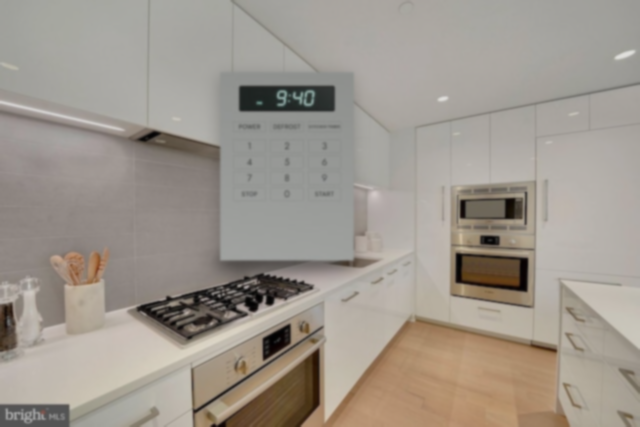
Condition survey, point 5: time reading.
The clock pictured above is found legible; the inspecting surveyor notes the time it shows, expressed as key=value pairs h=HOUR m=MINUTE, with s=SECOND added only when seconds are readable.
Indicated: h=9 m=40
